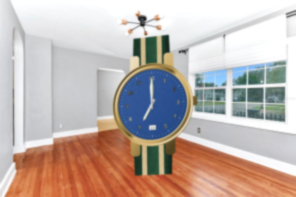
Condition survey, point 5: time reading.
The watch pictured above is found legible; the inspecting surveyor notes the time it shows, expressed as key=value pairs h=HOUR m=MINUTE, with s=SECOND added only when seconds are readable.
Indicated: h=7 m=0
